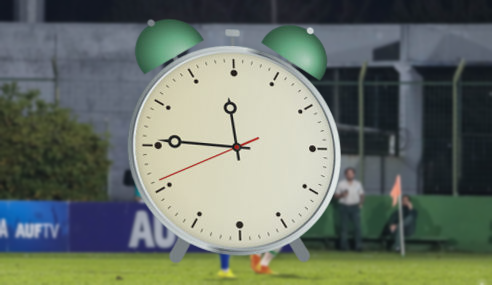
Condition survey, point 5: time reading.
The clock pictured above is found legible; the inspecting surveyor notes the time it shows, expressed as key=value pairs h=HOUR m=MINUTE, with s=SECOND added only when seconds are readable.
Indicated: h=11 m=45 s=41
